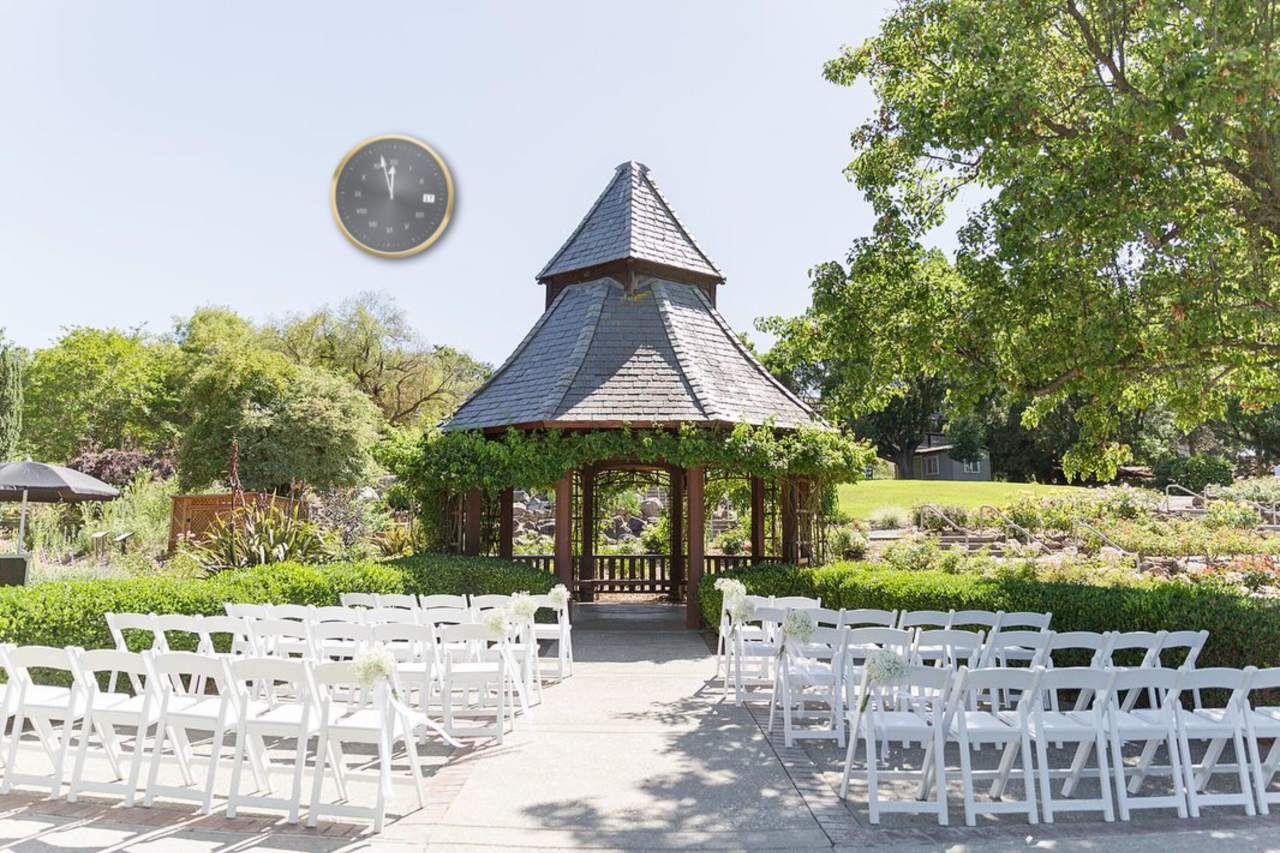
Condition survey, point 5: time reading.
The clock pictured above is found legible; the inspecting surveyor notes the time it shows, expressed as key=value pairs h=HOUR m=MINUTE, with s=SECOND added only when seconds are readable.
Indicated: h=11 m=57
